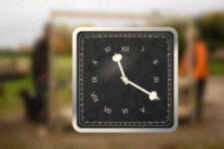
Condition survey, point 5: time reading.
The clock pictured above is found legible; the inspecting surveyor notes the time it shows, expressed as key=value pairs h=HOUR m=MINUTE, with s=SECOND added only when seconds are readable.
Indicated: h=11 m=20
